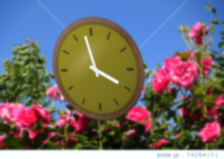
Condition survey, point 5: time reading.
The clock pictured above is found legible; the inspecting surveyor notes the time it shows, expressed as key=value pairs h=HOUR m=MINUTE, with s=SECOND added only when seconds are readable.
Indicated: h=3 m=58
